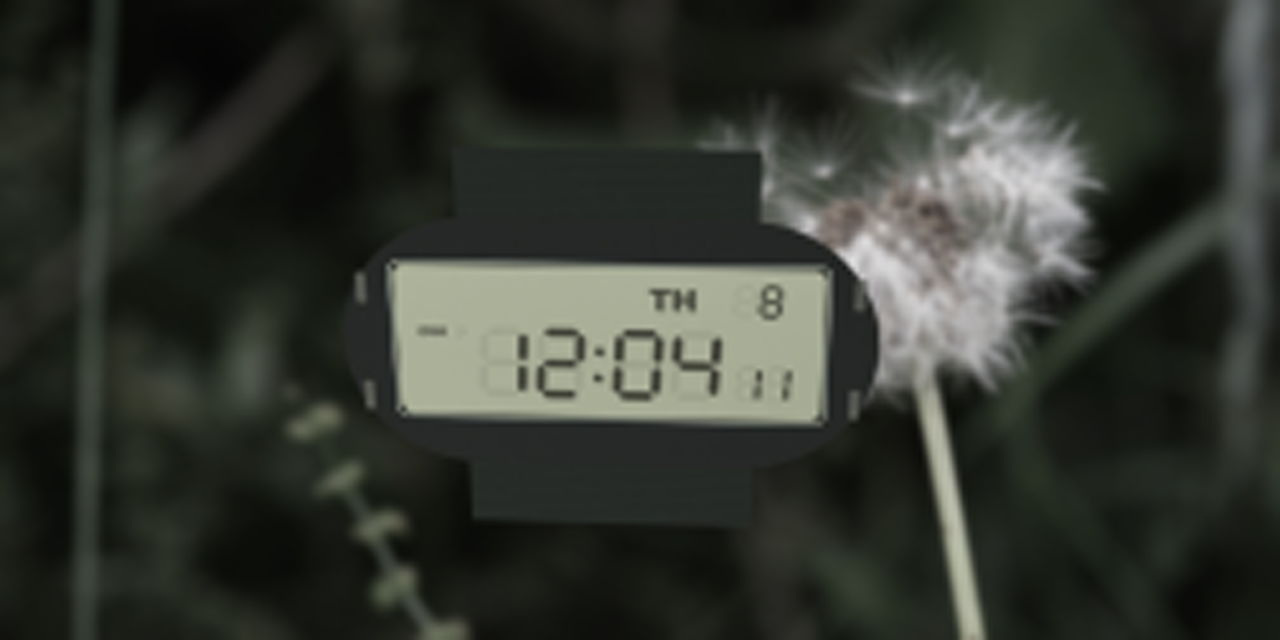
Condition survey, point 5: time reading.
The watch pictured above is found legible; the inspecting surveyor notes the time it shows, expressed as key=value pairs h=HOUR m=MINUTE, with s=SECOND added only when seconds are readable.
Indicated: h=12 m=4 s=11
